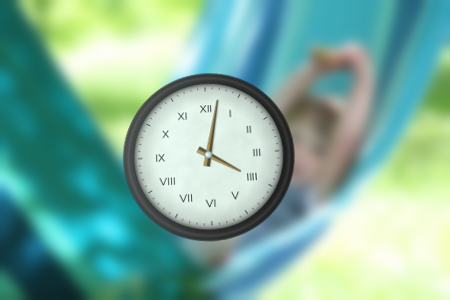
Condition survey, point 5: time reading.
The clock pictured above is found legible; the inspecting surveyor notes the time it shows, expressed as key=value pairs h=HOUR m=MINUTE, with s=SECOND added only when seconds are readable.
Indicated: h=4 m=2
